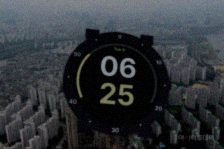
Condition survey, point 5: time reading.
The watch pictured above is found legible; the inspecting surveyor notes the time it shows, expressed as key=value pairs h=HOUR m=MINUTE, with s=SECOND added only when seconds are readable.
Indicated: h=6 m=25
